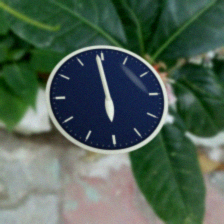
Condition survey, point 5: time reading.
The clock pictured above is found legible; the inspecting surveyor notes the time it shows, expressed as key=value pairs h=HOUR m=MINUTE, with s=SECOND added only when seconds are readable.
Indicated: h=5 m=59
